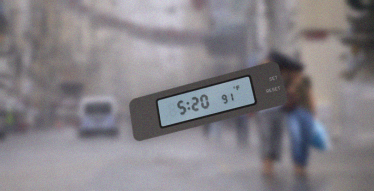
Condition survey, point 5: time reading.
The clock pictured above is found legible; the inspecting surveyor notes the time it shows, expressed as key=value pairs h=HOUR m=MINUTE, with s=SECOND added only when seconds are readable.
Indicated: h=5 m=20
